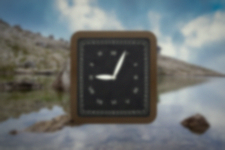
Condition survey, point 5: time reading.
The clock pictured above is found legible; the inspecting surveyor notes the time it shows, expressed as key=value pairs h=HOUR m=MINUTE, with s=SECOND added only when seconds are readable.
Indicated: h=9 m=4
